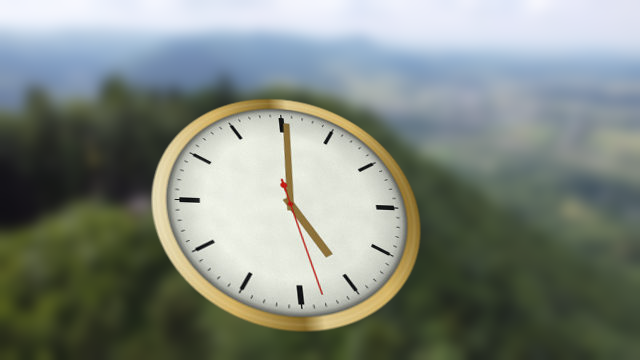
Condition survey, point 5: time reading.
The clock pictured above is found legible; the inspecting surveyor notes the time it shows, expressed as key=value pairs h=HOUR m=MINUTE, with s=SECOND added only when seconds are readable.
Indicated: h=5 m=0 s=28
